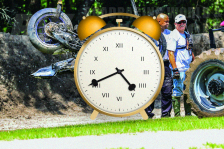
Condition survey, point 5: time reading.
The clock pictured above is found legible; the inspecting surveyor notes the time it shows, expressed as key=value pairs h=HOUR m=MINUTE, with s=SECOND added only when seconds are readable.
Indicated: h=4 m=41
